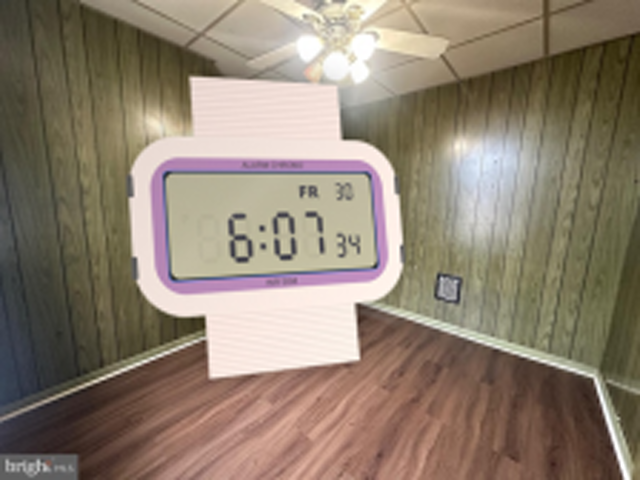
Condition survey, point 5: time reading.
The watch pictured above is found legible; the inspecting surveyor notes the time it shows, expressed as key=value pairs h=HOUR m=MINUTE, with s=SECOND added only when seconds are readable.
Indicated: h=6 m=7 s=34
